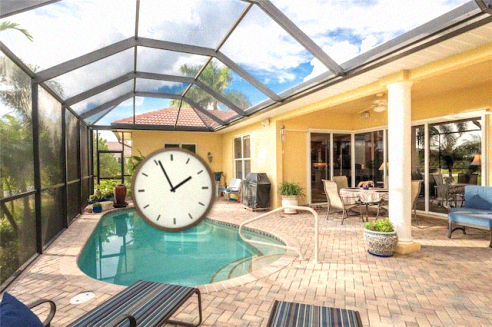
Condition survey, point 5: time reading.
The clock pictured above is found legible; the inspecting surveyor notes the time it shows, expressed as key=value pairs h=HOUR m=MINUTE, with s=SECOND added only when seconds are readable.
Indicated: h=1 m=56
